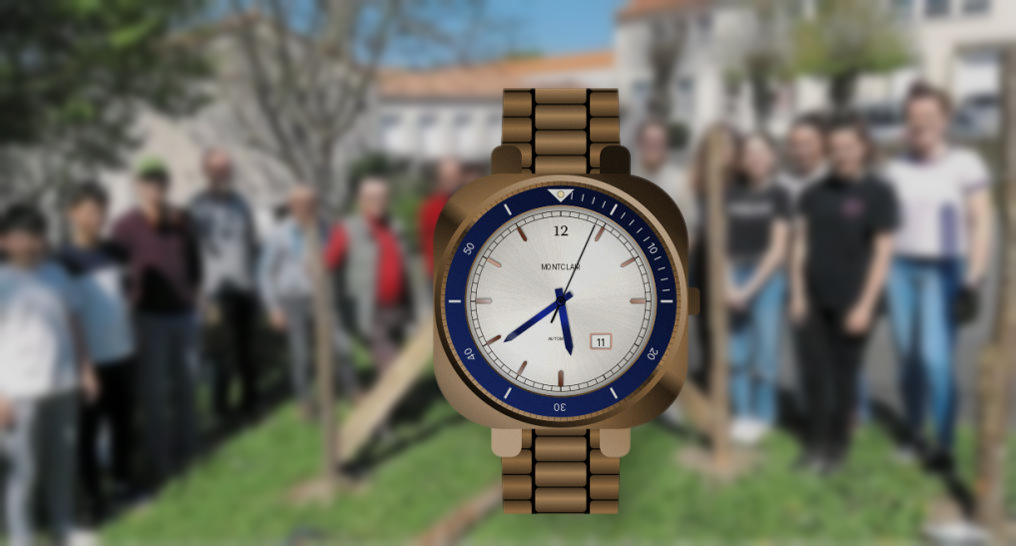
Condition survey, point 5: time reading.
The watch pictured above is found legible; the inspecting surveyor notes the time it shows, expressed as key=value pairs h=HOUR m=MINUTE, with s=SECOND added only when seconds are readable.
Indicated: h=5 m=39 s=4
